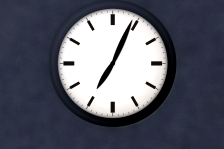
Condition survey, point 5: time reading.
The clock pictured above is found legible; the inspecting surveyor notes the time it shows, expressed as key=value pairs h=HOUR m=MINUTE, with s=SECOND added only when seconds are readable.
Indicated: h=7 m=4
